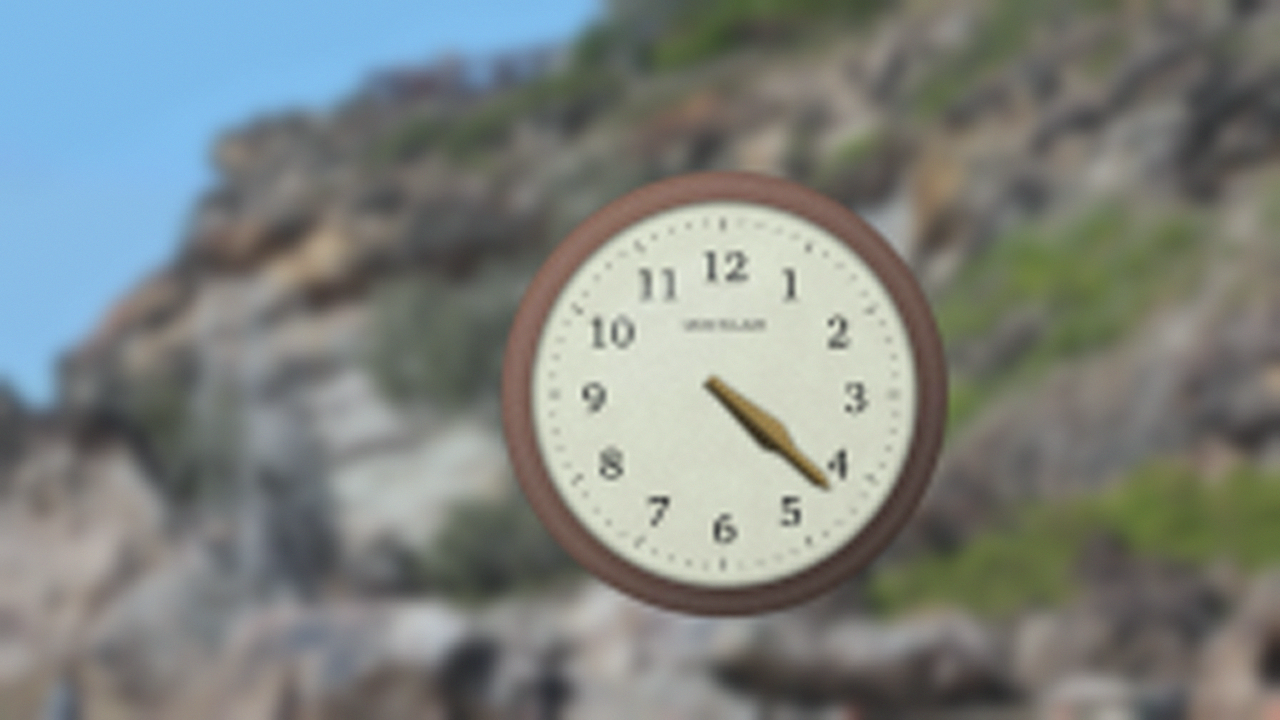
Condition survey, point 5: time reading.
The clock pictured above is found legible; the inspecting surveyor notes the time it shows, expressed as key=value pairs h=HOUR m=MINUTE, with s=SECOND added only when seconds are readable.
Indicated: h=4 m=22
